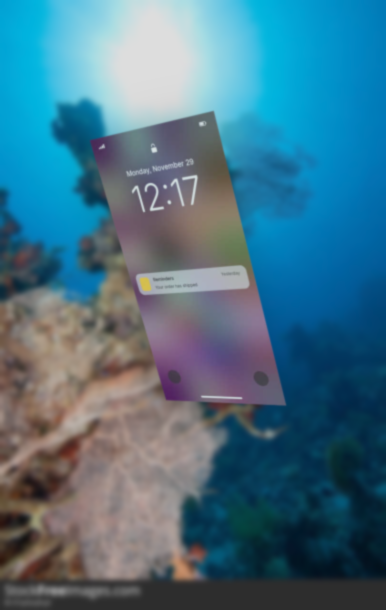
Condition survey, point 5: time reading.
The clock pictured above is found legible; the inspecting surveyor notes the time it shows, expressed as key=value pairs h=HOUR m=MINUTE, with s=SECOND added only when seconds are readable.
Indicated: h=12 m=17
